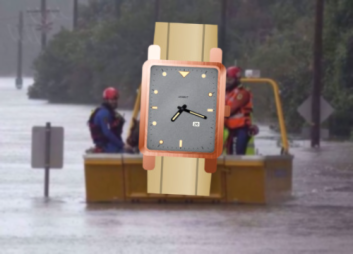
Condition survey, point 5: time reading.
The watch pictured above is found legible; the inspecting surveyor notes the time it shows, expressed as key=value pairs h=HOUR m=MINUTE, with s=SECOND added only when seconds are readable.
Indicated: h=7 m=18
